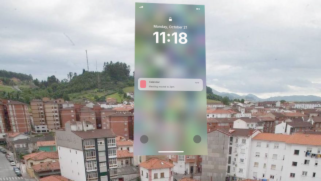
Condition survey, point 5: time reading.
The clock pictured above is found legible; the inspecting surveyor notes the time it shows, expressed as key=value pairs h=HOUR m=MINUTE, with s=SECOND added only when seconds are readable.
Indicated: h=11 m=18
